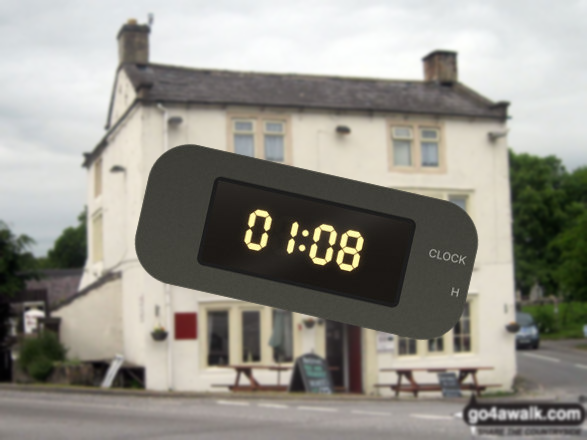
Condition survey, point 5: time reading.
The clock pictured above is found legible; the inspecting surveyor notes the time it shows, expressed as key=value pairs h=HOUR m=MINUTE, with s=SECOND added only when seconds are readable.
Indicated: h=1 m=8
